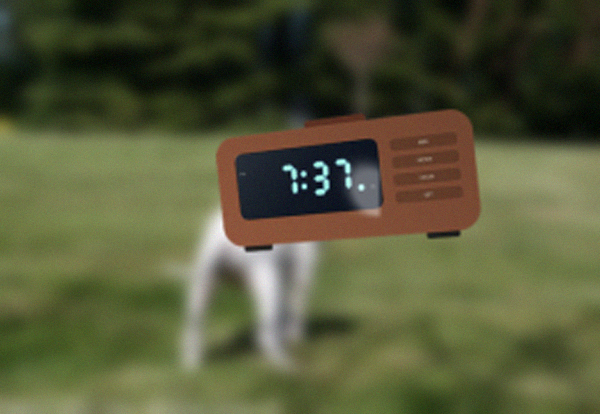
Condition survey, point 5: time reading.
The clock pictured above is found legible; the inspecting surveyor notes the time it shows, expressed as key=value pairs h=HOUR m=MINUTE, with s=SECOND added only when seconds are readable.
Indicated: h=7 m=37
